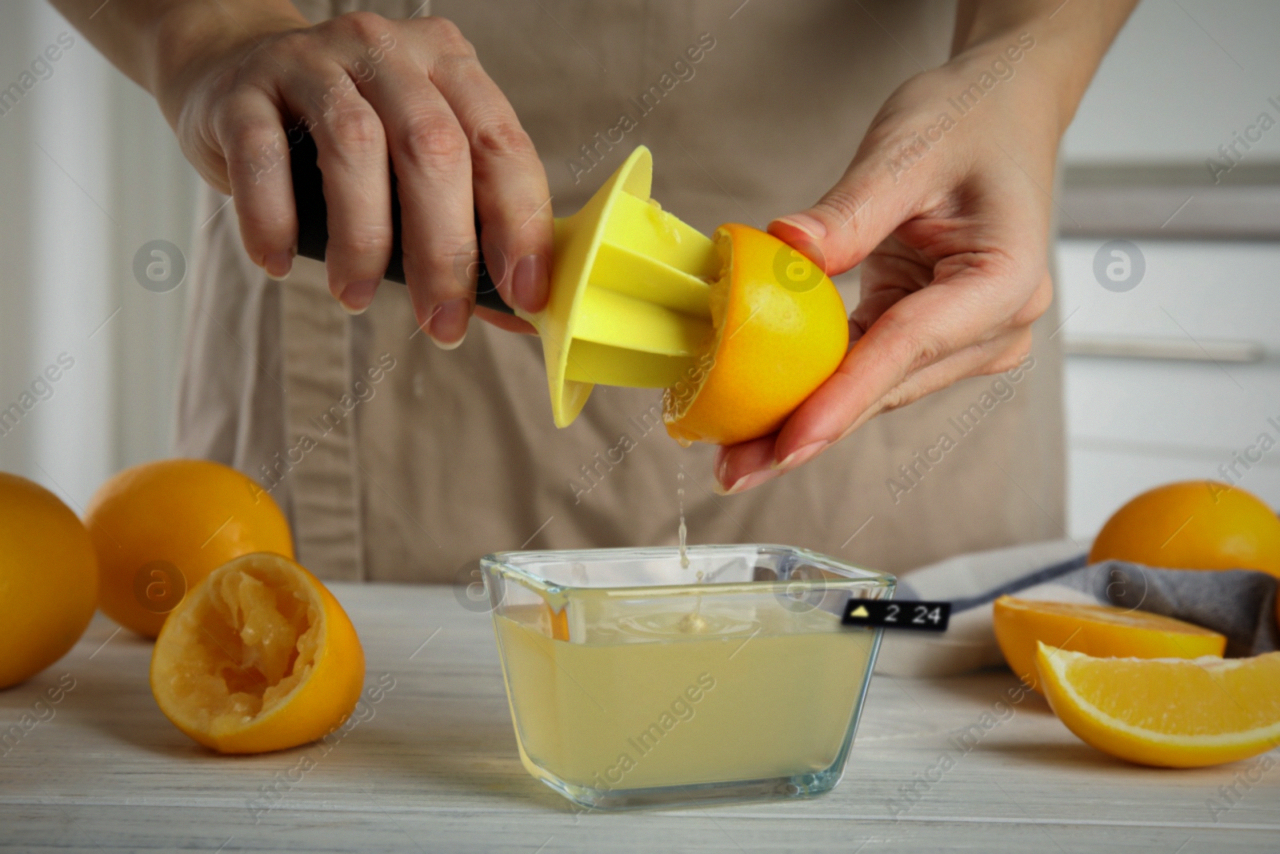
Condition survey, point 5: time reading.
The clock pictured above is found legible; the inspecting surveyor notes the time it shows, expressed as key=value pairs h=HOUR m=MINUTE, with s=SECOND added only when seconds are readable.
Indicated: h=2 m=24
